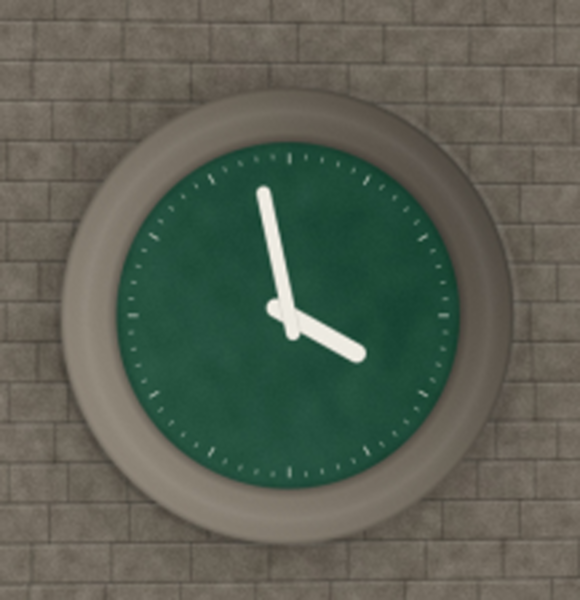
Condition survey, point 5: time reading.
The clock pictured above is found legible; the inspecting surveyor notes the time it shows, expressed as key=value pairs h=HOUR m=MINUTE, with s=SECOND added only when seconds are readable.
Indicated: h=3 m=58
